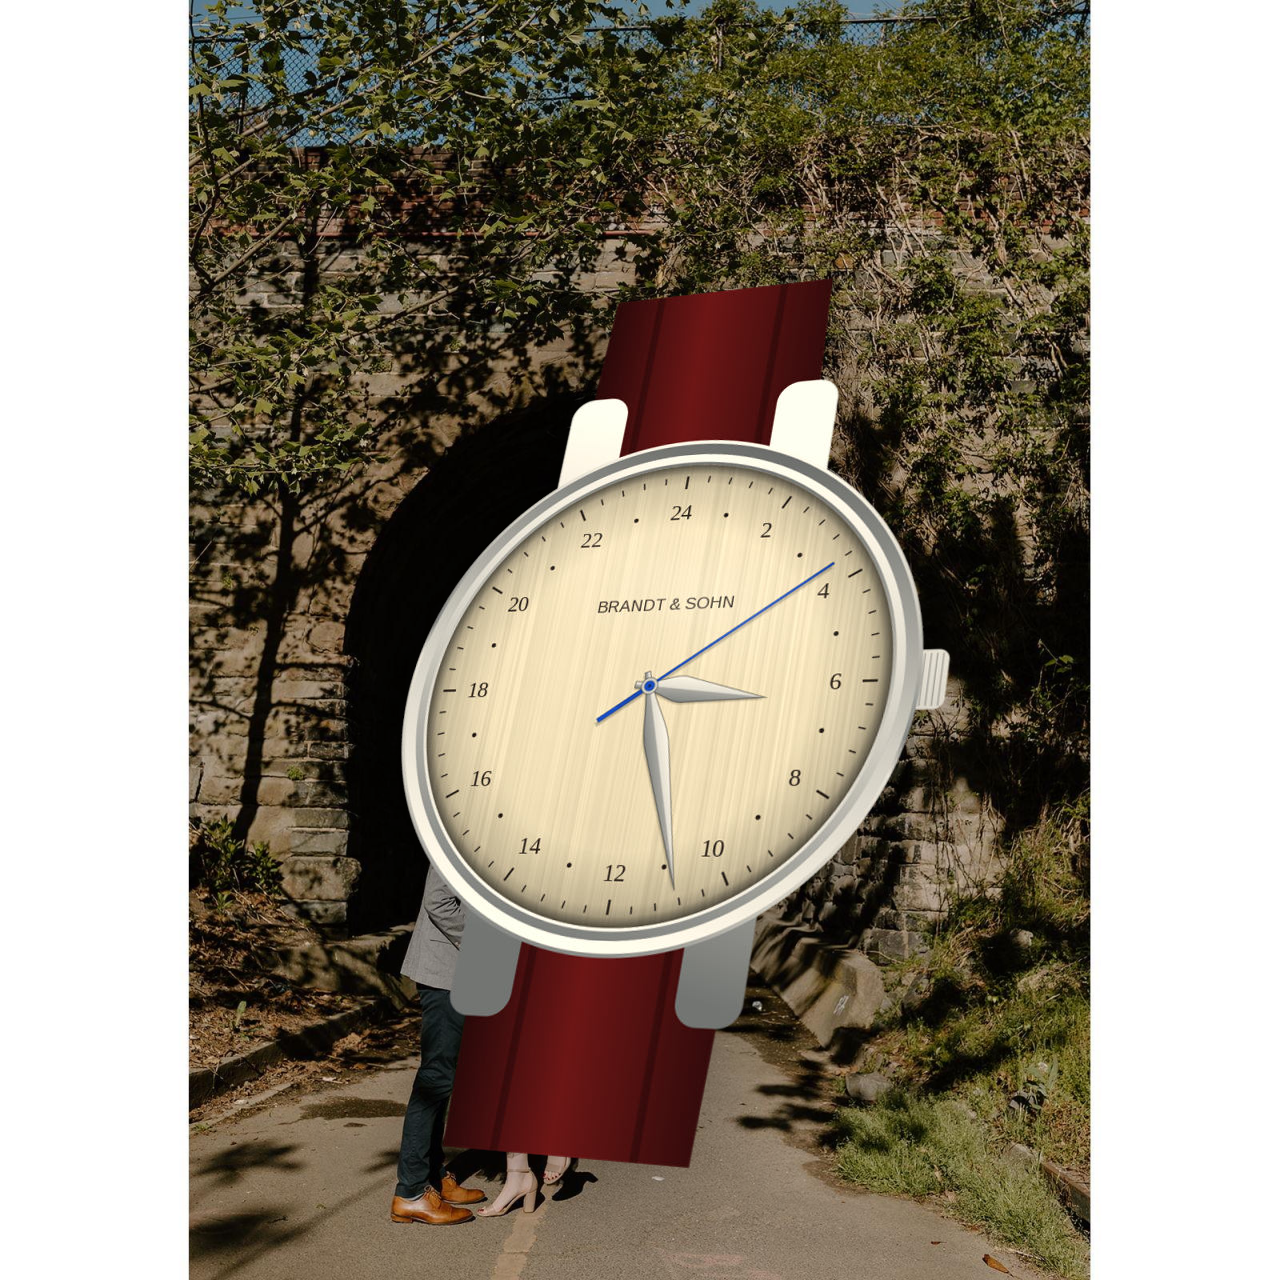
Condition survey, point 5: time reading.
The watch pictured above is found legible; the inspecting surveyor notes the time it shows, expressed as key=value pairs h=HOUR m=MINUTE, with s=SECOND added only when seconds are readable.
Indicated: h=6 m=27 s=9
